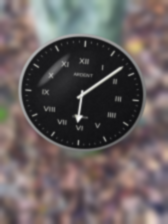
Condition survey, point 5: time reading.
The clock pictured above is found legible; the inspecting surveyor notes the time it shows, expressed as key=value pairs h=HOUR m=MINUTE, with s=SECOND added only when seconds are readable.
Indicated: h=6 m=8
